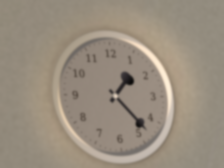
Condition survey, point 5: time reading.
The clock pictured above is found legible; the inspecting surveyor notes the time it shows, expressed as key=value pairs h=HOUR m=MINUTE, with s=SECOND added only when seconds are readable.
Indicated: h=1 m=23
